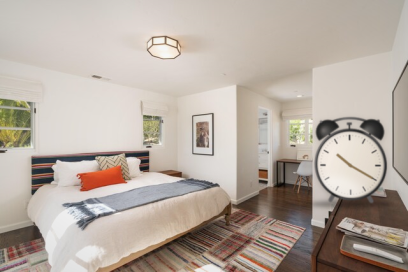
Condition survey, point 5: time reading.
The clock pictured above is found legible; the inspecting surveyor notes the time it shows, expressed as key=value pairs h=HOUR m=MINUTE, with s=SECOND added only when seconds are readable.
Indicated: h=10 m=20
